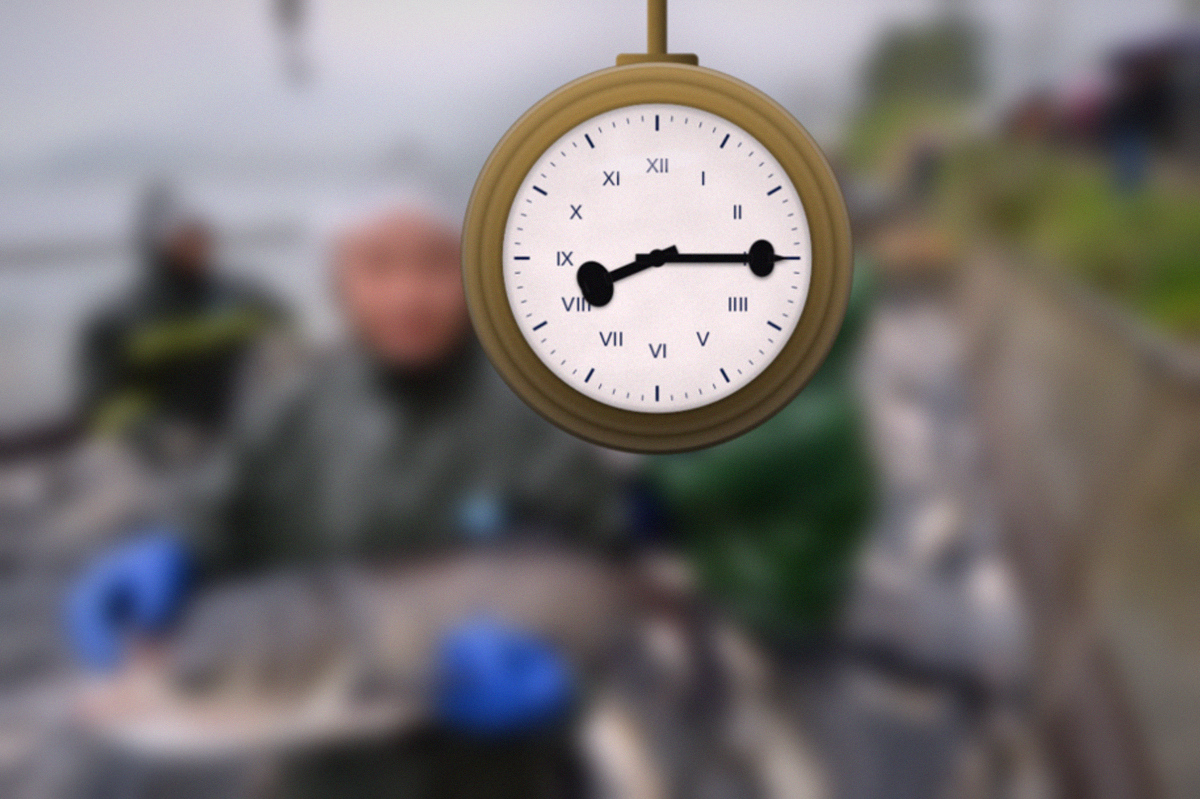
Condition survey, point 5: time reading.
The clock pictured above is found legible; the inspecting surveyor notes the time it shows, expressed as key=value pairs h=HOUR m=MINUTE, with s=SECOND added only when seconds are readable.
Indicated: h=8 m=15
